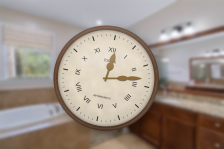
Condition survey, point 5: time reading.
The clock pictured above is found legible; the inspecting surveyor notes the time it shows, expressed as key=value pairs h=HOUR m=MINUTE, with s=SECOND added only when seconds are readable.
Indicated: h=12 m=13
